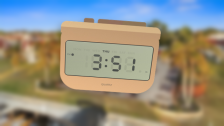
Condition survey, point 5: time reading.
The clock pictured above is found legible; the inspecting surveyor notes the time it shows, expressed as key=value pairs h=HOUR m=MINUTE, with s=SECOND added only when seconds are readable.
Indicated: h=3 m=51
